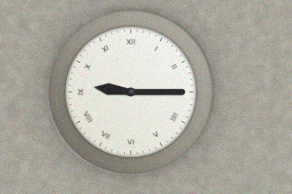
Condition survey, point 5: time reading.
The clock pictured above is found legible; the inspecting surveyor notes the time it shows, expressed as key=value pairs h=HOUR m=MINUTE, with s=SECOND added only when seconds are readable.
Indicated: h=9 m=15
